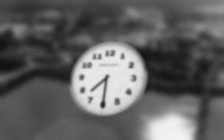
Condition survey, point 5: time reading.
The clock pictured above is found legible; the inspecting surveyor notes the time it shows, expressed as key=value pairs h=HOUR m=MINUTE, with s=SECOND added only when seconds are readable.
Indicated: h=7 m=30
